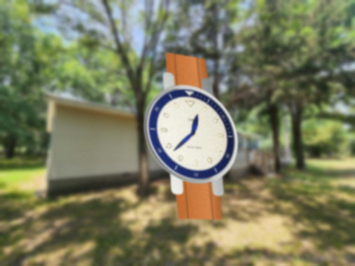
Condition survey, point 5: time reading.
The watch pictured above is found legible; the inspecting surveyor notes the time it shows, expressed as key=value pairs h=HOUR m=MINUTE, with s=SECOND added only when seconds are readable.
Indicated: h=12 m=38
